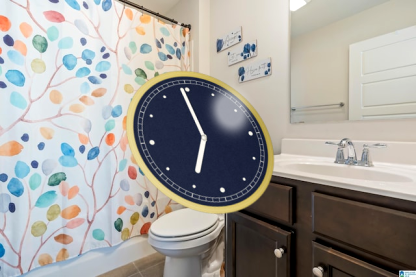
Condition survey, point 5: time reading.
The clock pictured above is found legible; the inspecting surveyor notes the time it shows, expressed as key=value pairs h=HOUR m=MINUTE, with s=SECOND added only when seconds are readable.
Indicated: h=6 m=59
